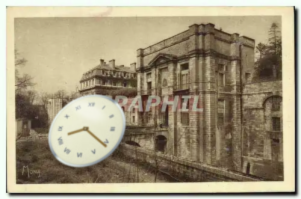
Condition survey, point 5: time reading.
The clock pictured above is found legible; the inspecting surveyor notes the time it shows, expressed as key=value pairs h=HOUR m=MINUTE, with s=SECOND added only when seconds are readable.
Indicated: h=8 m=21
